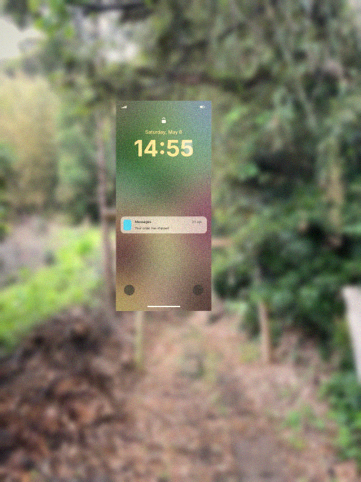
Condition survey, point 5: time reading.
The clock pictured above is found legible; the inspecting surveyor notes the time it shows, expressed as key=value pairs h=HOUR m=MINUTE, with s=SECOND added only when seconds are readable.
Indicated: h=14 m=55
